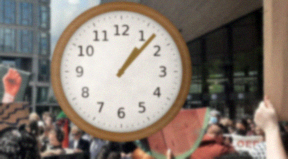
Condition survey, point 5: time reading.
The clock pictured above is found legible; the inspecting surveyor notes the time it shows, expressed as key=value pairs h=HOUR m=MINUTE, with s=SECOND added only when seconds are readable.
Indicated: h=1 m=7
